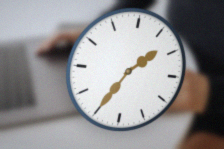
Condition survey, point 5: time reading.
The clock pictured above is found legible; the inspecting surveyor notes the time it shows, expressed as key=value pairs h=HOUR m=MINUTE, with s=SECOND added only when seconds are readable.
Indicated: h=1 m=35
